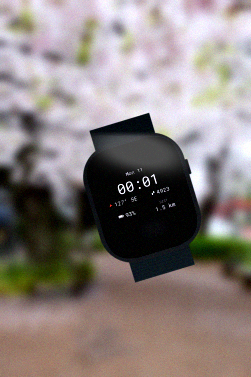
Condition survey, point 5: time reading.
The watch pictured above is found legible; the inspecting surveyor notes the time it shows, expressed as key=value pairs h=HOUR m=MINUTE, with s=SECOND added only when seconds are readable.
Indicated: h=0 m=1
